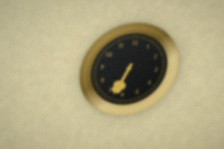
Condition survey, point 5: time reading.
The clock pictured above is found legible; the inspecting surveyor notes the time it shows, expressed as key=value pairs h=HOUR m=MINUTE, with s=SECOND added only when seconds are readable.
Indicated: h=6 m=33
